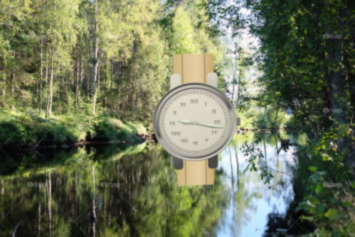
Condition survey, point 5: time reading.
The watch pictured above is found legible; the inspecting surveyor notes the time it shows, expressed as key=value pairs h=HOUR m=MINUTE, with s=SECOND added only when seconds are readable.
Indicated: h=9 m=17
